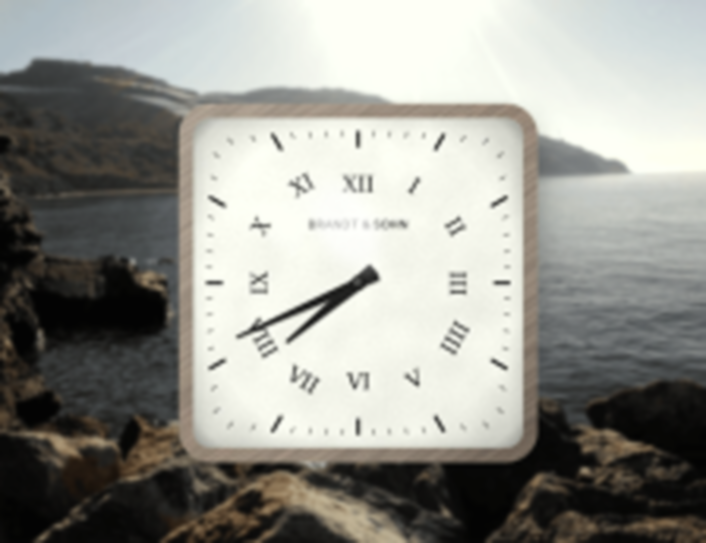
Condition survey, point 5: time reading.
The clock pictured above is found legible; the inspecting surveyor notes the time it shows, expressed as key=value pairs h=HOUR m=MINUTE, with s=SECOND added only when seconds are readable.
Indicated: h=7 m=41
